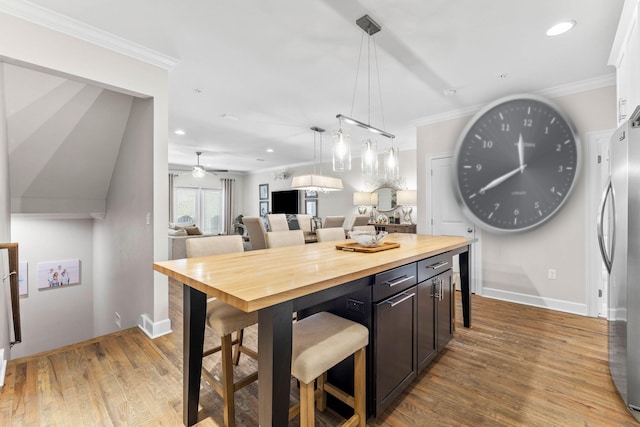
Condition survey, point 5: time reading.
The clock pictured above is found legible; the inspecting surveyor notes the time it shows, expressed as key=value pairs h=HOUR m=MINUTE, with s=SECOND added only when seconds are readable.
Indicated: h=11 m=40
